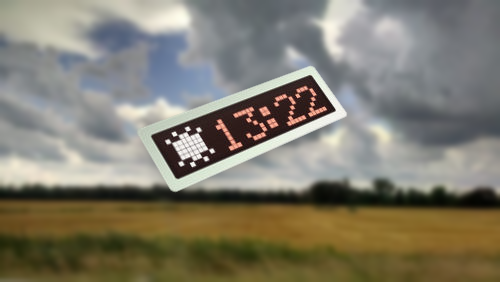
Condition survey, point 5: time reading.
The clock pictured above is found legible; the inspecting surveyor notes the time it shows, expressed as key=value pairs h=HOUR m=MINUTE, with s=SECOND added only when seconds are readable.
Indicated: h=13 m=22
